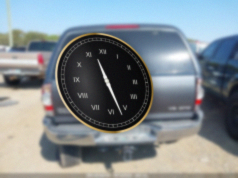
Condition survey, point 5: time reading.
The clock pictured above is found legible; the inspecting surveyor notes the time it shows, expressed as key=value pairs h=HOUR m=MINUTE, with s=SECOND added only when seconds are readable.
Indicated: h=11 m=27
